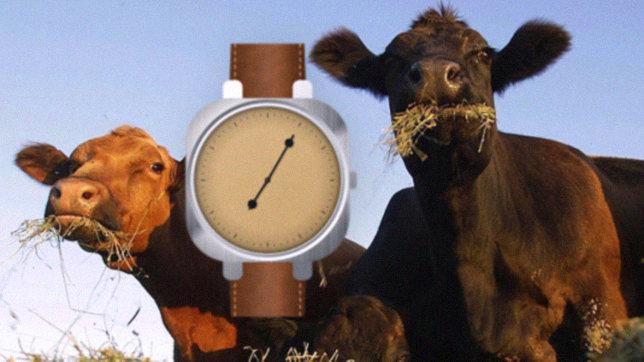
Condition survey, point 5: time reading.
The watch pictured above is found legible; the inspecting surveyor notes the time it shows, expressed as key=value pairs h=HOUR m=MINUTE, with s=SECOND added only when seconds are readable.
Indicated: h=7 m=5
